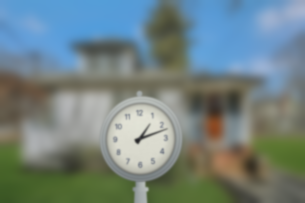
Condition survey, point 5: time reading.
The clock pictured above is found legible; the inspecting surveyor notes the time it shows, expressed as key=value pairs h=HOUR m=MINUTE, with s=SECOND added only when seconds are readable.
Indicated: h=1 m=12
